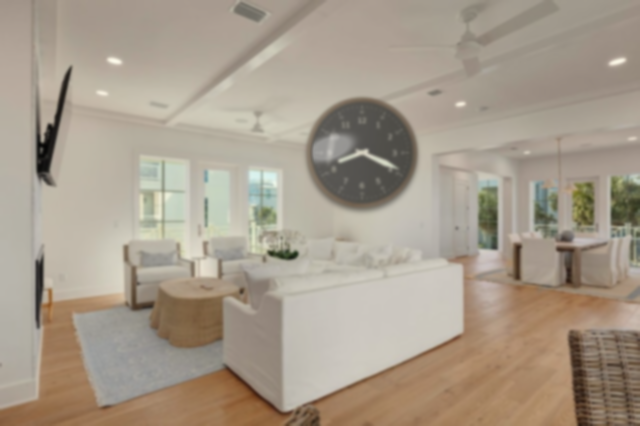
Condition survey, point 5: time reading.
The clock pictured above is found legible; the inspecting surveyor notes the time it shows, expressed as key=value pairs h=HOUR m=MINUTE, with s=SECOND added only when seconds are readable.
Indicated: h=8 m=19
